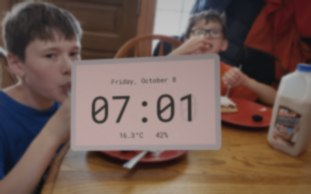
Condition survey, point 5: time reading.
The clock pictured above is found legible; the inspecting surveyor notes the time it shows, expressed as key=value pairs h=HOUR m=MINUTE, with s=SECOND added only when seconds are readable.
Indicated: h=7 m=1
